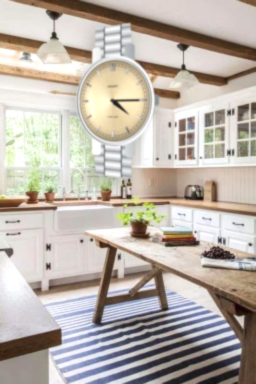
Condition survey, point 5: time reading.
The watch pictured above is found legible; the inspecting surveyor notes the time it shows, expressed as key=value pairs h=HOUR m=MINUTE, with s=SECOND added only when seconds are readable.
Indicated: h=4 m=15
